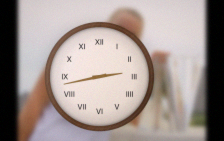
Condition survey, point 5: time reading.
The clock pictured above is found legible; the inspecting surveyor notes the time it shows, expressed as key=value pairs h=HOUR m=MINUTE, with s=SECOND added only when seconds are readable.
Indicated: h=2 m=43
